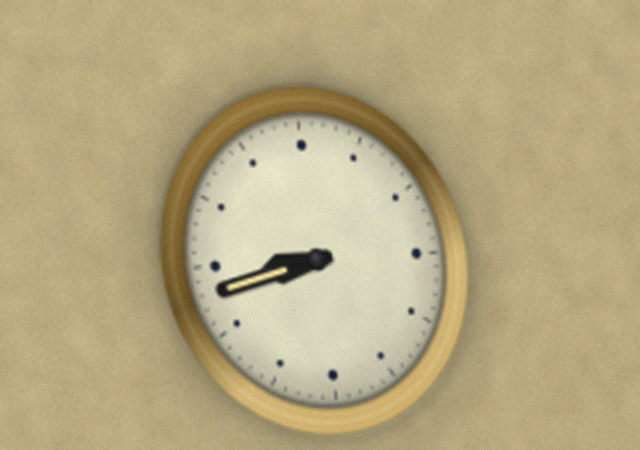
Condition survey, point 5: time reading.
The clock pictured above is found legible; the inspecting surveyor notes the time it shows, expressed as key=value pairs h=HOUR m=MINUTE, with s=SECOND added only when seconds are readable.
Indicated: h=8 m=43
